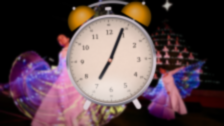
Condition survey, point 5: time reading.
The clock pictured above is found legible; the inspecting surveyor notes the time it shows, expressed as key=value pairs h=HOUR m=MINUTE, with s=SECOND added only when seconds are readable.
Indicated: h=7 m=4
